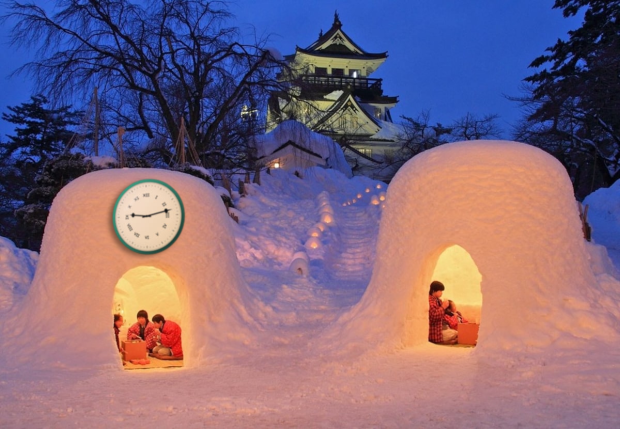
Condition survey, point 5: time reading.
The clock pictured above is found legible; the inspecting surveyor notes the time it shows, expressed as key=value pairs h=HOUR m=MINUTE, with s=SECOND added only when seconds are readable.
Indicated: h=9 m=13
